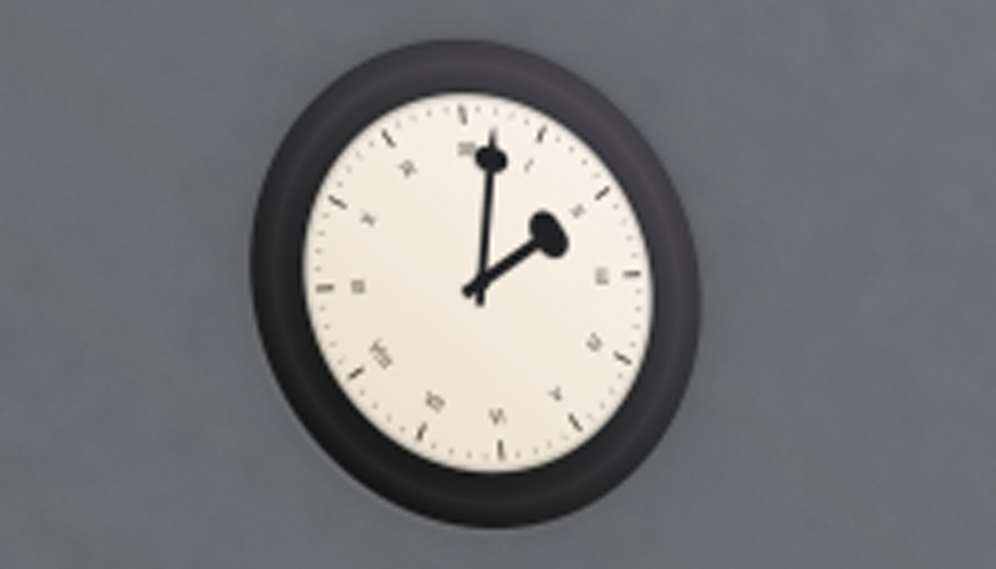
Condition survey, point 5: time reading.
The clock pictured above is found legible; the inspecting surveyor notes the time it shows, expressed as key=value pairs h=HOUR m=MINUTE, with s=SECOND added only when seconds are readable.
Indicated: h=2 m=2
